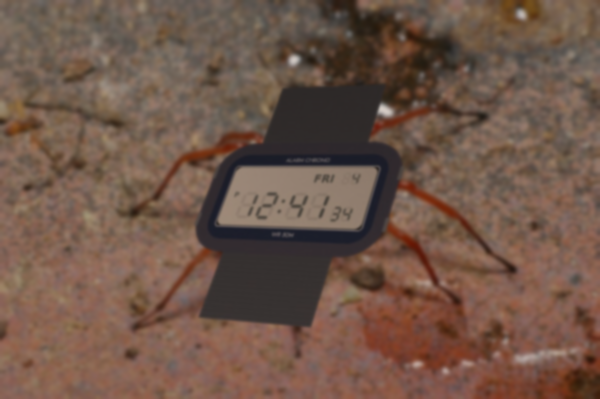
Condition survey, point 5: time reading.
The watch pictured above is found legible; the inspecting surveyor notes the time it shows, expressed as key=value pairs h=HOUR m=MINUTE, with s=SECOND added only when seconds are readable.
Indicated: h=12 m=41 s=34
